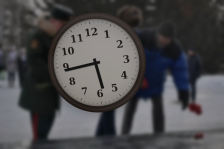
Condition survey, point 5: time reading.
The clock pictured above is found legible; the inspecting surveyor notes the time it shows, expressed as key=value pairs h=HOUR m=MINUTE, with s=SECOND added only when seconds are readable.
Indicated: h=5 m=44
